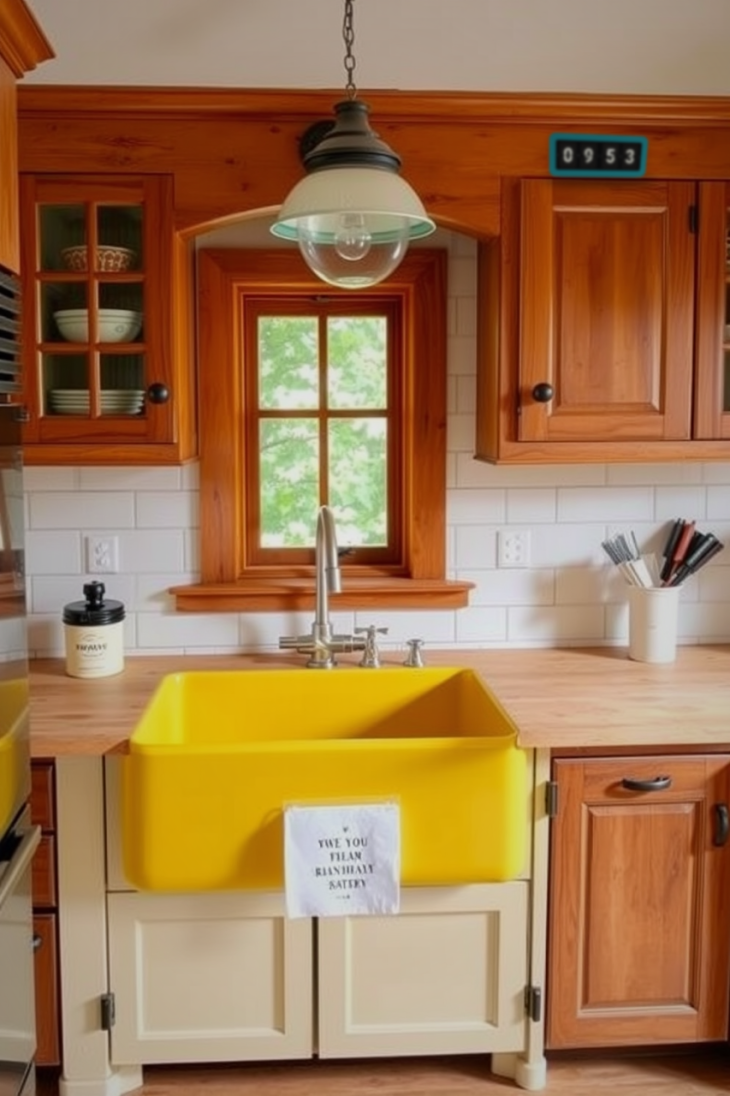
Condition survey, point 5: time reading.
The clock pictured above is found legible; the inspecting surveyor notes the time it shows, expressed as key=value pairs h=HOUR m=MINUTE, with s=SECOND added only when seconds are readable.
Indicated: h=9 m=53
